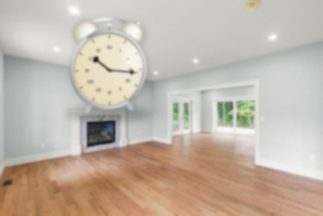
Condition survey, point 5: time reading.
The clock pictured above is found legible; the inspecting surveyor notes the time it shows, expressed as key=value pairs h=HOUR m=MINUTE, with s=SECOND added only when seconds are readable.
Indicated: h=10 m=16
